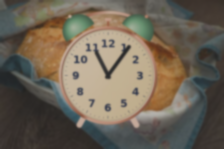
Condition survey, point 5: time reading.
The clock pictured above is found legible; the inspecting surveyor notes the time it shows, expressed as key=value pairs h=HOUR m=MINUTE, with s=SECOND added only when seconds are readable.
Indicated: h=11 m=6
